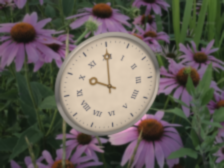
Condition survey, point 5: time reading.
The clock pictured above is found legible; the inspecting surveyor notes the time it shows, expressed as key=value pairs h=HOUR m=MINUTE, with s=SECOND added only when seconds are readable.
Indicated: h=10 m=0
